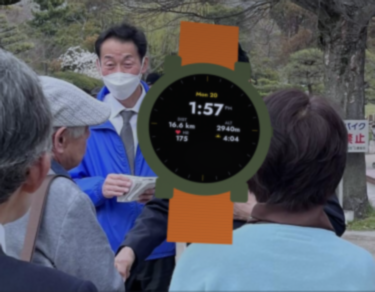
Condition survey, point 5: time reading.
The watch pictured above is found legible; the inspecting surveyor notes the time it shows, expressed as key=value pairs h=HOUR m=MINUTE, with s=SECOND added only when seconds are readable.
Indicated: h=1 m=57
